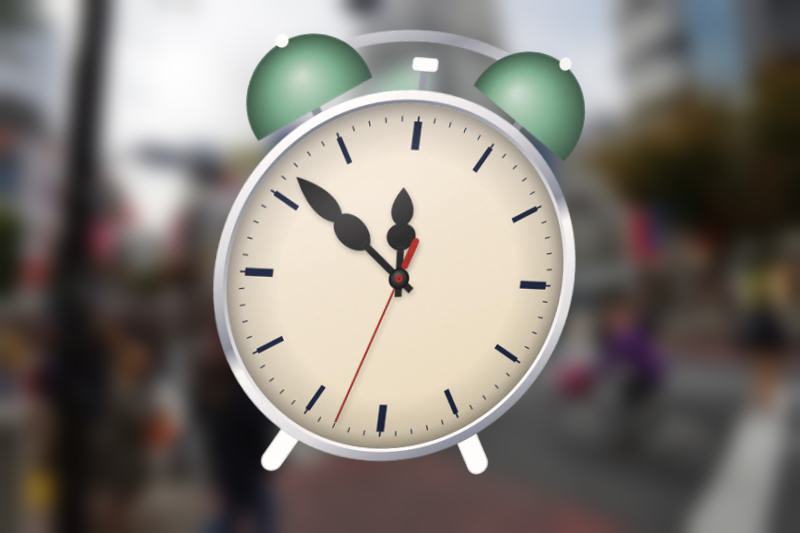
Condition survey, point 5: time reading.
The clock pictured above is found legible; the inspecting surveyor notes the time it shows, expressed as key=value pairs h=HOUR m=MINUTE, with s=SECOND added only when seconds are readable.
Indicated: h=11 m=51 s=33
